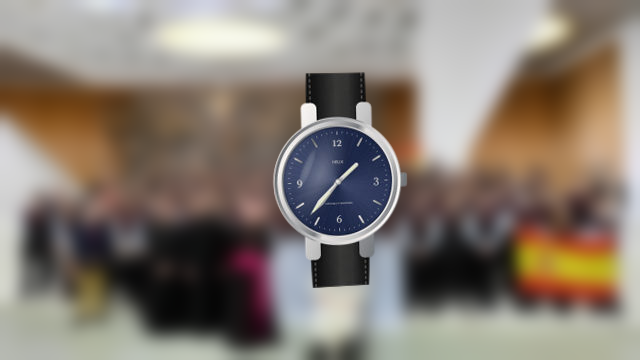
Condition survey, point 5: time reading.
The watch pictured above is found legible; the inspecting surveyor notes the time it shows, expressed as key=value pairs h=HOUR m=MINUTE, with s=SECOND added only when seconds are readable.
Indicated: h=1 m=37
